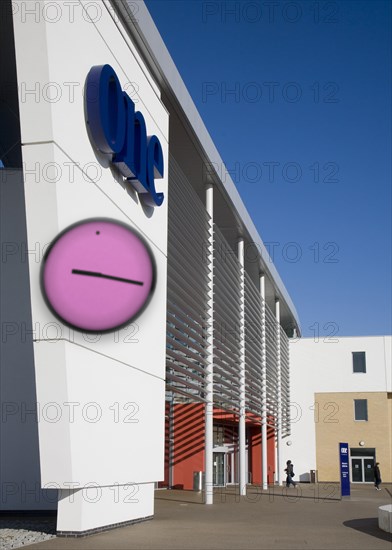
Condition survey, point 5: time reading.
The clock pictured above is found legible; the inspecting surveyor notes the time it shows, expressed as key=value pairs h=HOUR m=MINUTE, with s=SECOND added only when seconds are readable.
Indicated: h=9 m=17
